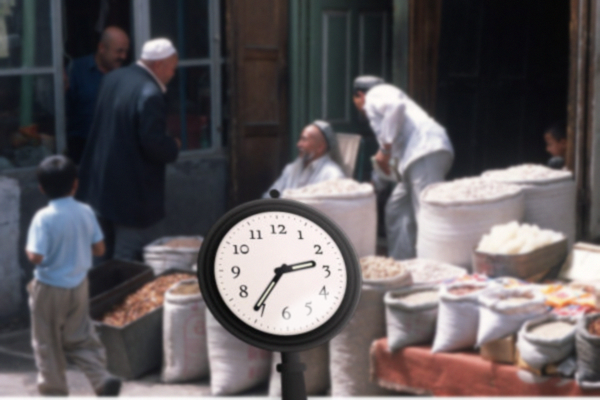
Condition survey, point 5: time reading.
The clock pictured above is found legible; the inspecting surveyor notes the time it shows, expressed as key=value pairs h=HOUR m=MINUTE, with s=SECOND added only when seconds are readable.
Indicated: h=2 m=36
